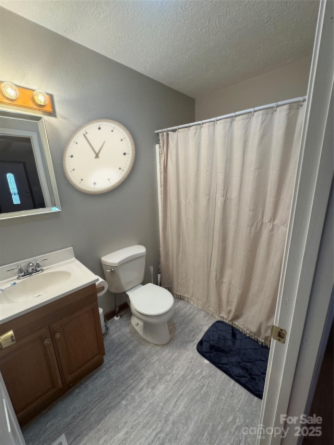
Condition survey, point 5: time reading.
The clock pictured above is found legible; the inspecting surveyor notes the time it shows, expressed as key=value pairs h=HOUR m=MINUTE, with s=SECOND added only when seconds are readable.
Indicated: h=12 m=54
